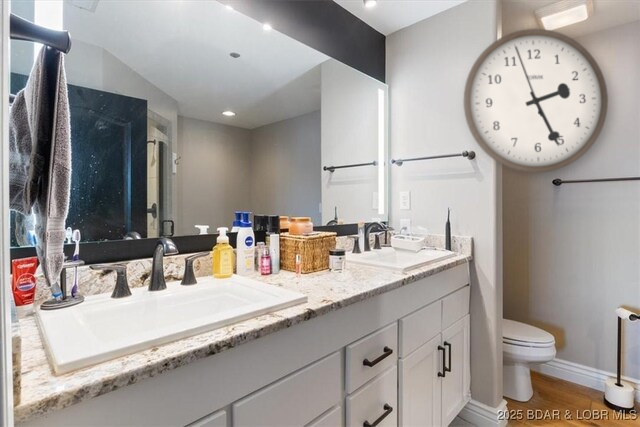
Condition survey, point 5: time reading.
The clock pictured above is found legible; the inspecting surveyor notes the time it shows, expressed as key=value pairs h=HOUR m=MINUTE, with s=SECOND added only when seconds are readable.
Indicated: h=2 m=25 s=57
